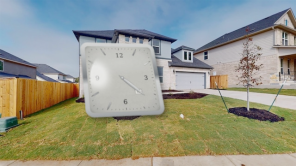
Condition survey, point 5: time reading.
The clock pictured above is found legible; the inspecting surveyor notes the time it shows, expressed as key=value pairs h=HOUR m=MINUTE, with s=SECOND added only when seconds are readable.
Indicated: h=4 m=22
